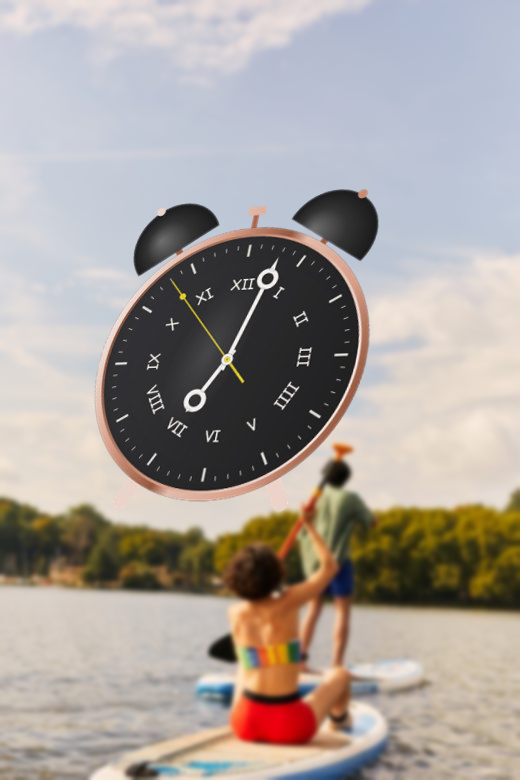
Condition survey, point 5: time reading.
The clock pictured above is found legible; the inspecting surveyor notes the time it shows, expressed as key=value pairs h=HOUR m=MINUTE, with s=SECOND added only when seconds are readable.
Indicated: h=7 m=2 s=53
